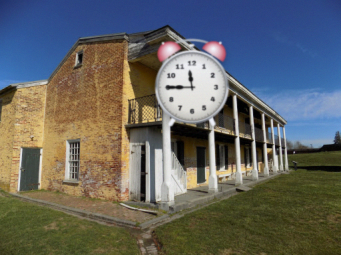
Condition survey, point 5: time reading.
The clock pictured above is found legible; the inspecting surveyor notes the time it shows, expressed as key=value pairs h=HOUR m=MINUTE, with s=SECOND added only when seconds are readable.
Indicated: h=11 m=45
